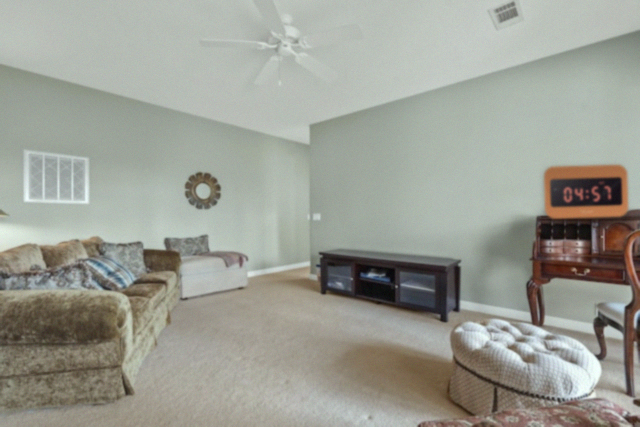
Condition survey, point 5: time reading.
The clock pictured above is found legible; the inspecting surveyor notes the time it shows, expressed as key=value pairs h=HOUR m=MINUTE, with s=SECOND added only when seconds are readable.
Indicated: h=4 m=57
